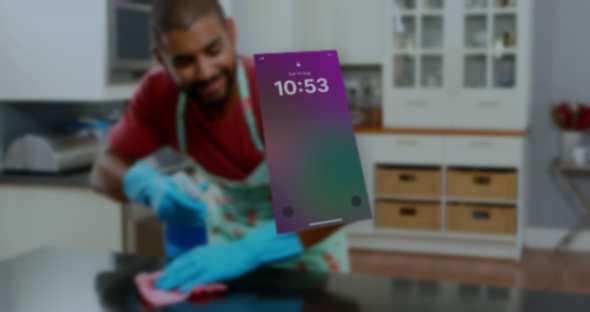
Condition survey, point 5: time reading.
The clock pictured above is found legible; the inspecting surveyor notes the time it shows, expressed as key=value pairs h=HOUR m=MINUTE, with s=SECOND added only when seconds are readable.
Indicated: h=10 m=53
